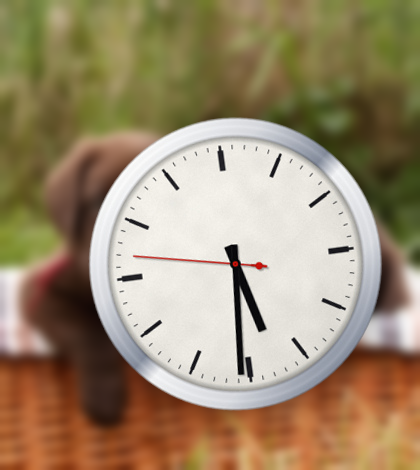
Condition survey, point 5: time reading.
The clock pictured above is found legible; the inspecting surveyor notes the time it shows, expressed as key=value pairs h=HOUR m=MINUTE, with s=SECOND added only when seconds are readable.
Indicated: h=5 m=30 s=47
